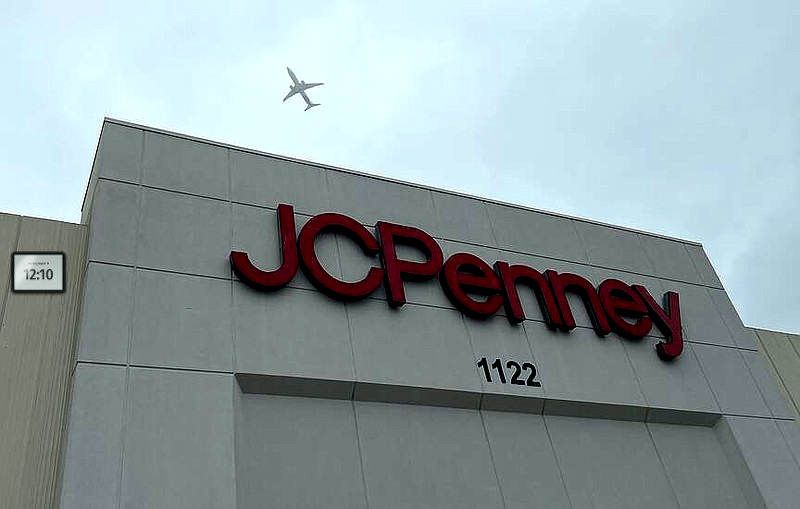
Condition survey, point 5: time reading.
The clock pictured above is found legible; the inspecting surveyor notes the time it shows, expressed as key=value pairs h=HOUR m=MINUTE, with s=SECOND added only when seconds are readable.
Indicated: h=12 m=10
